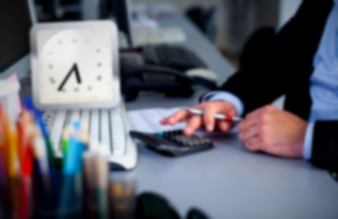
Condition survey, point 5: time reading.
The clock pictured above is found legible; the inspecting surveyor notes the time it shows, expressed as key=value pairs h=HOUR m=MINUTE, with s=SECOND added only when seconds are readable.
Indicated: h=5 m=36
